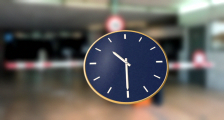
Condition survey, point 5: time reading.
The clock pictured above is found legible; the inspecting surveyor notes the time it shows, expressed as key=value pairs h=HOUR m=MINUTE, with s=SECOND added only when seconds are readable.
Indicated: h=10 m=30
